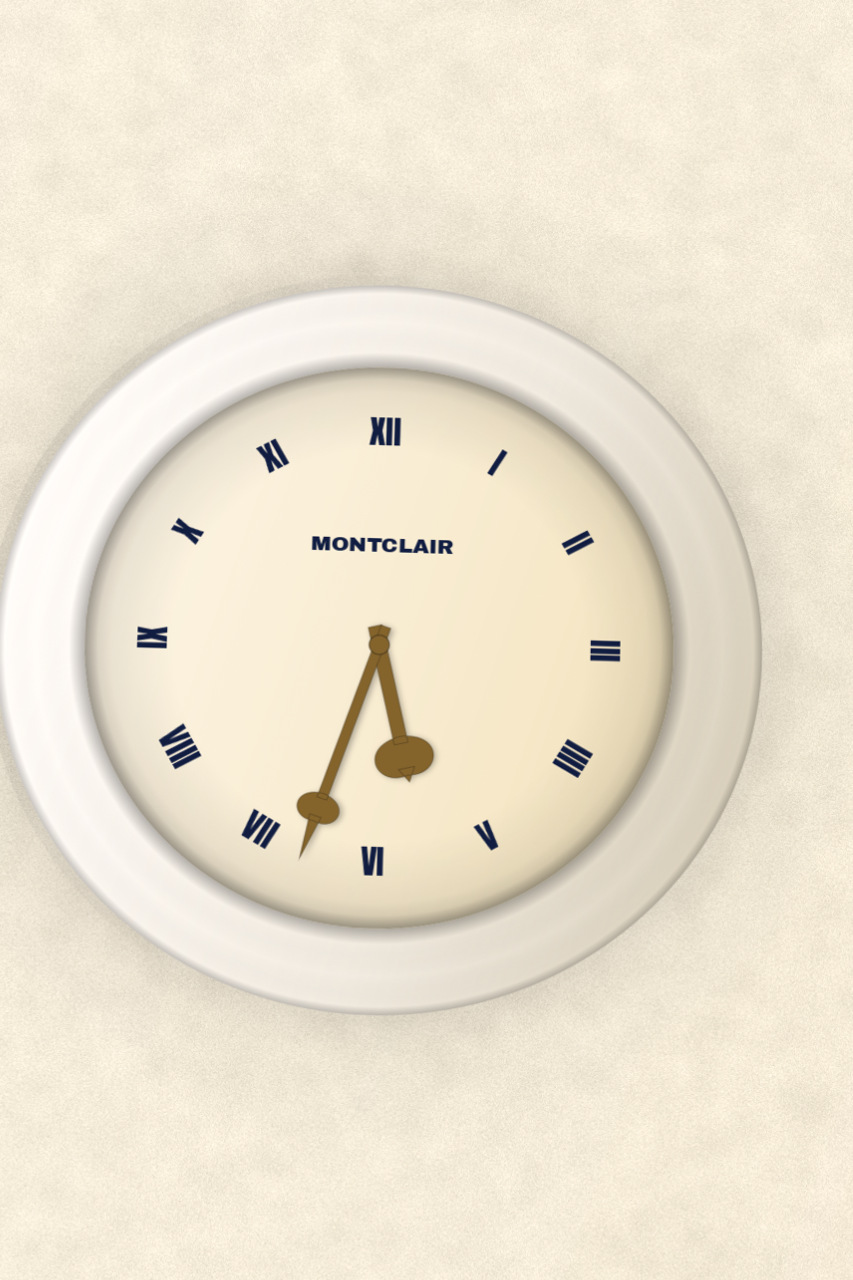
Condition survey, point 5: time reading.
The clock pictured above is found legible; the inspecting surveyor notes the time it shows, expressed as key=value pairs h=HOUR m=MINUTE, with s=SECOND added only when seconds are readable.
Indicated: h=5 m=33
